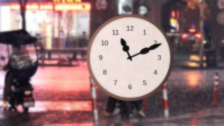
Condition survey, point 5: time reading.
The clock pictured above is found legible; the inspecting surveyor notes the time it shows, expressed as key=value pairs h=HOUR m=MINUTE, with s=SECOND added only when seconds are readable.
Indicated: h=11 m=11
